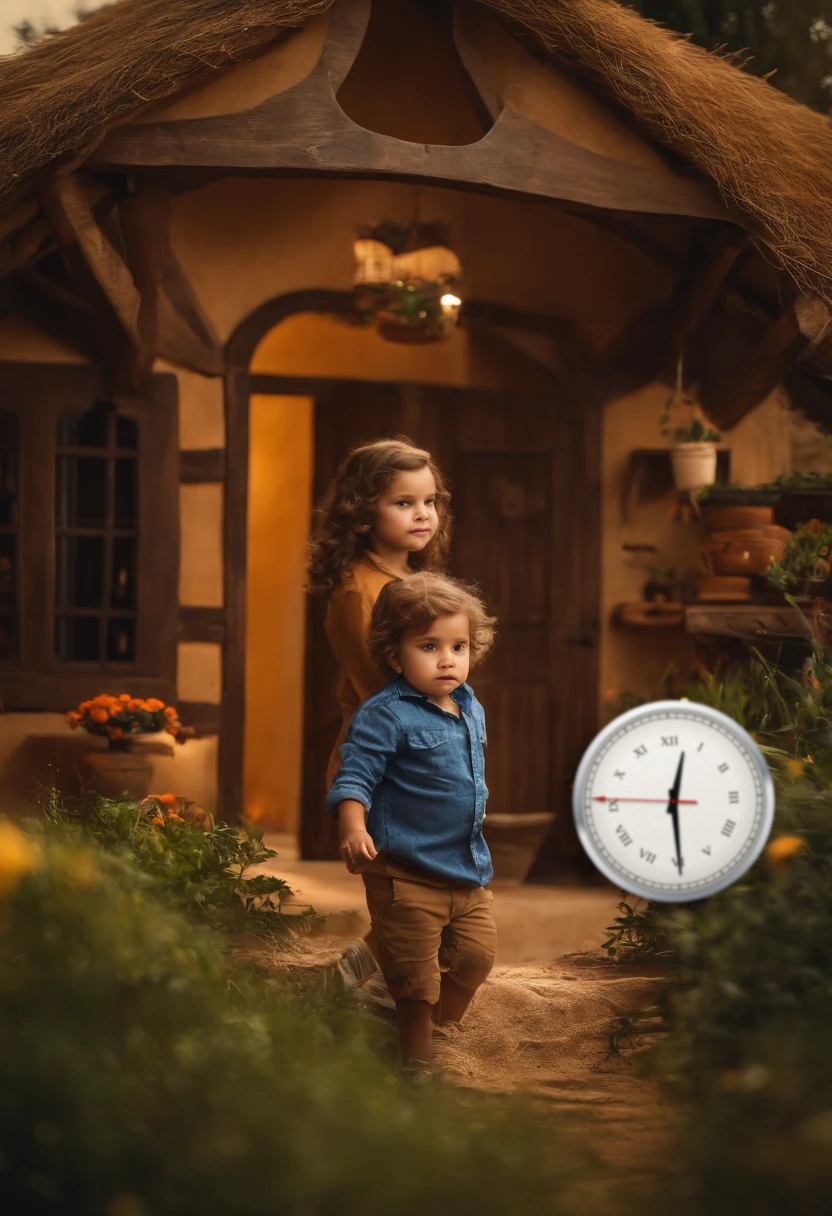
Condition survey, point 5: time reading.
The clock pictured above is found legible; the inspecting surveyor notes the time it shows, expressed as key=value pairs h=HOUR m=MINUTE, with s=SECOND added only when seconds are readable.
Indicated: h=12 m=29 s=46
